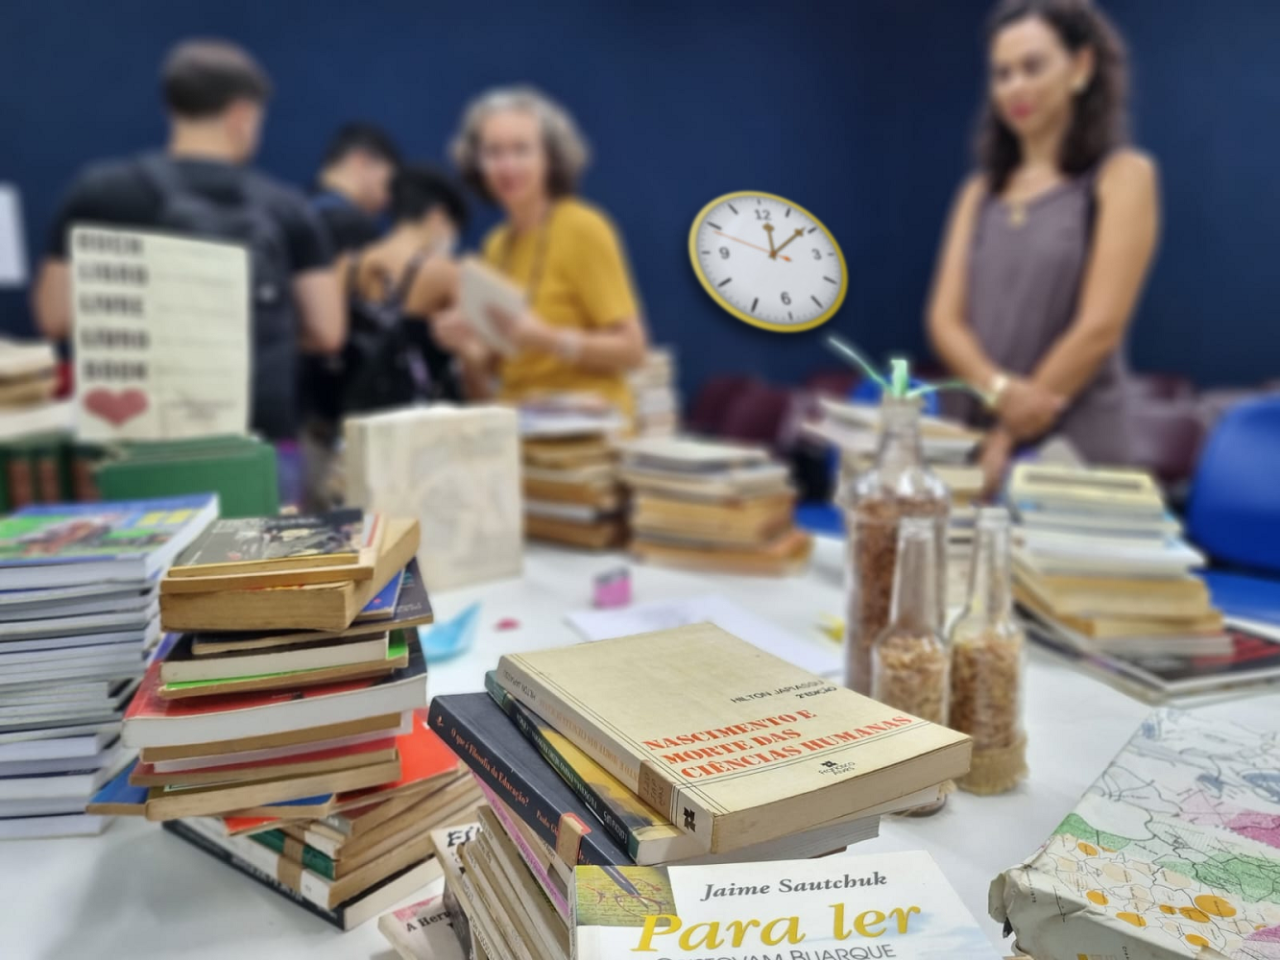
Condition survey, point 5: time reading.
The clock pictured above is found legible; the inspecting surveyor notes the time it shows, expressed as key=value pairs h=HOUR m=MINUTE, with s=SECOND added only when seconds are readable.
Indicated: h=12 m=8 s=49
